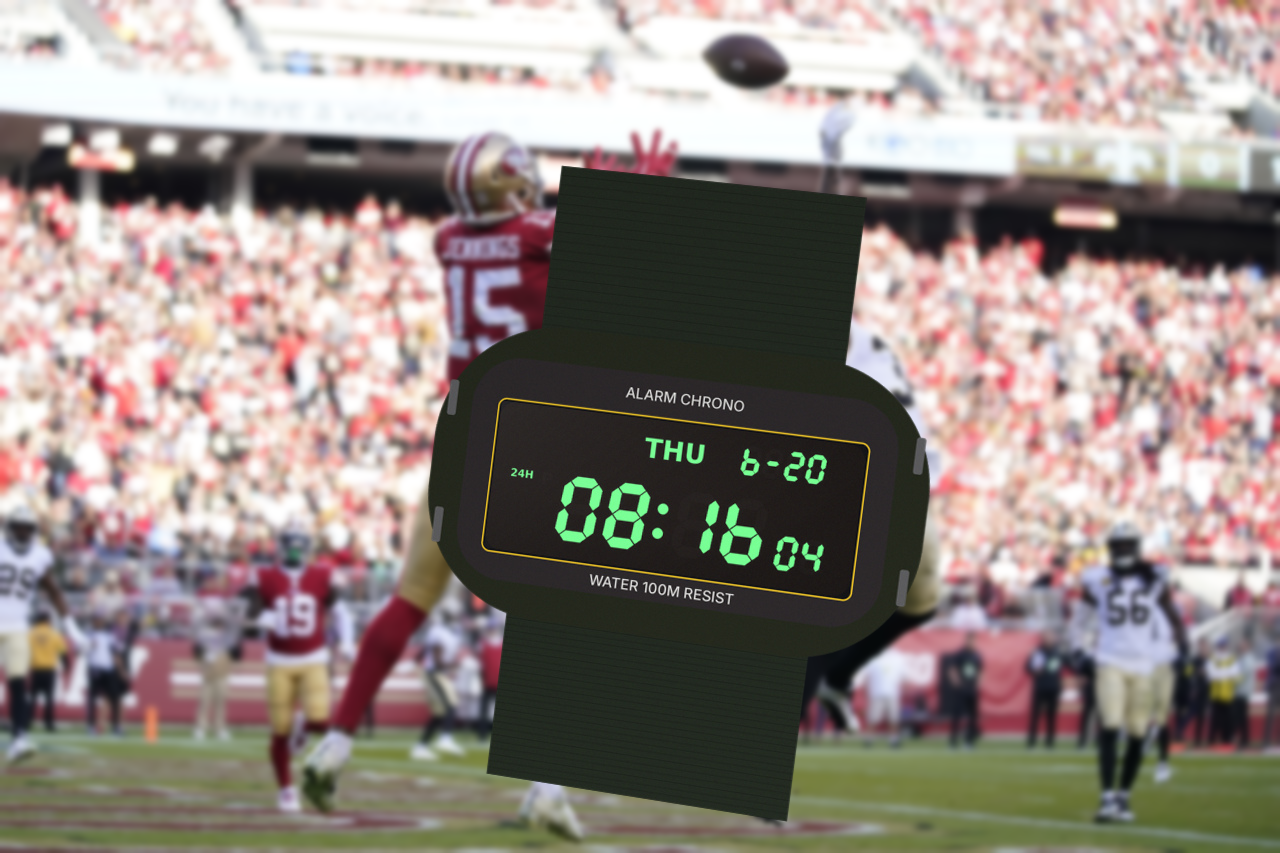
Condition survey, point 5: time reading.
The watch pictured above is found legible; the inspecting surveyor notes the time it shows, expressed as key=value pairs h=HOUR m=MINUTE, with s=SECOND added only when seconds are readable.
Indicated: h=8 m=16 s=4
